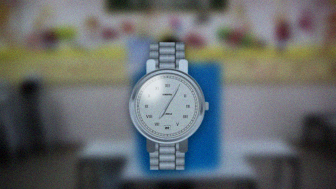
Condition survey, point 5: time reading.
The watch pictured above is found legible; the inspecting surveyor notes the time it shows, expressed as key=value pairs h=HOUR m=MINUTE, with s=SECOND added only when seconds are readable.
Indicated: h=7 m=5
